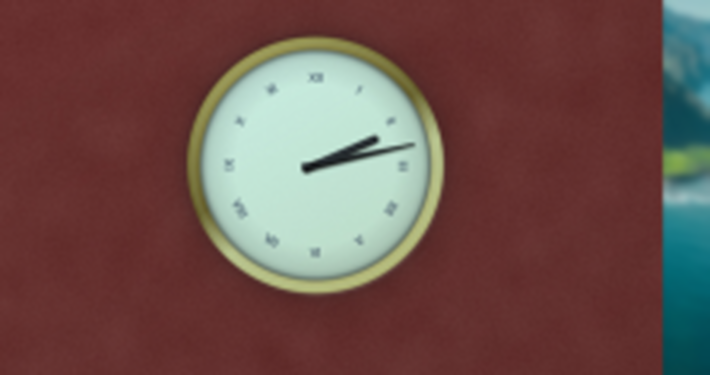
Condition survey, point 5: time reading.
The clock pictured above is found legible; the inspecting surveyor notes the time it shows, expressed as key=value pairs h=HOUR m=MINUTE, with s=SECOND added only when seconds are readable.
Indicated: h=2 m=13
